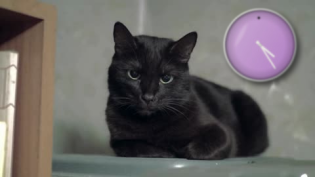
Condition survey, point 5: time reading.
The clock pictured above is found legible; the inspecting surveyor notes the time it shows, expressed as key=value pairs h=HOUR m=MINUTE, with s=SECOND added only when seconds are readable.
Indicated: h=4 m=25
